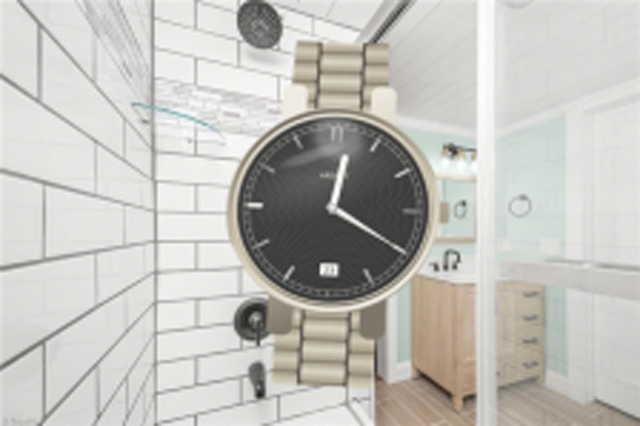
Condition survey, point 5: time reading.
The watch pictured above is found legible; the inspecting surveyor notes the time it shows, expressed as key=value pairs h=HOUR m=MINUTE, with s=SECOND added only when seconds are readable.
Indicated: h=12 m=20
